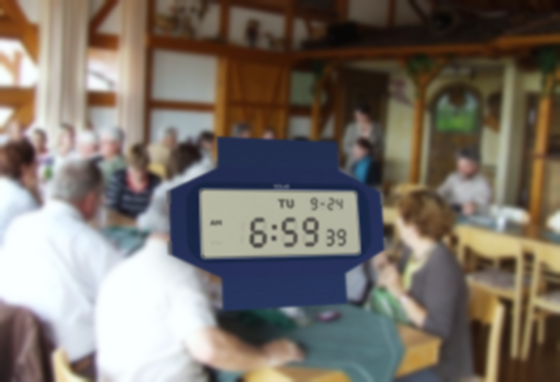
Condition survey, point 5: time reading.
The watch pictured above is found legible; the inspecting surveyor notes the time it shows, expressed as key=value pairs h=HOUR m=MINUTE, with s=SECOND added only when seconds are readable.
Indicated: h=6 m=59 s=39
